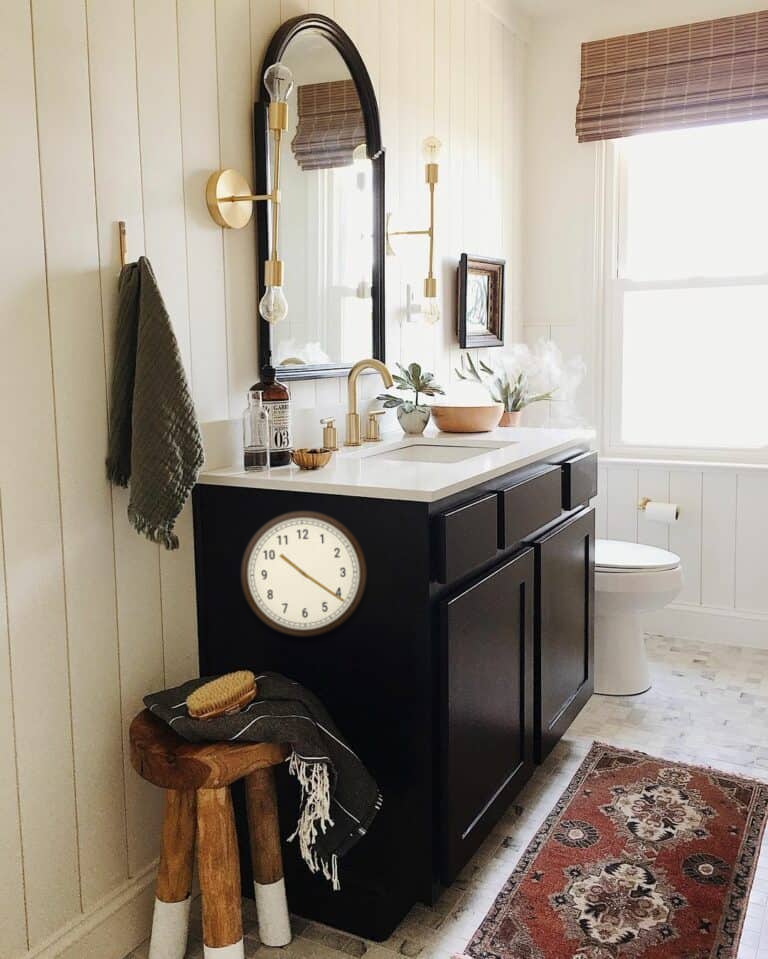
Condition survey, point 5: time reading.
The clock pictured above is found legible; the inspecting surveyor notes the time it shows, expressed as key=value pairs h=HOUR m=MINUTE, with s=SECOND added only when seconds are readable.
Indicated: h=10 m=21
